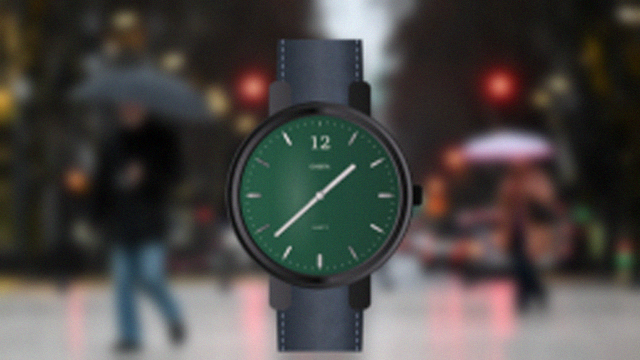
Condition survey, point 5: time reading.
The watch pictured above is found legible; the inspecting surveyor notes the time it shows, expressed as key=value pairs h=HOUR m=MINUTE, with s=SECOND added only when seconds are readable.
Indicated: h=1 m=38
